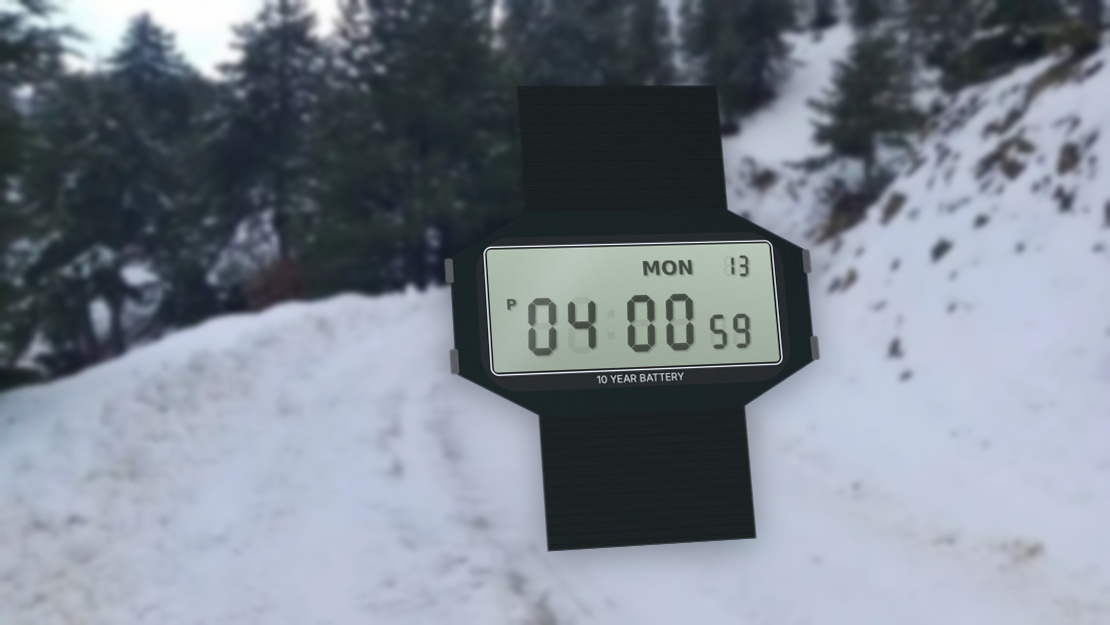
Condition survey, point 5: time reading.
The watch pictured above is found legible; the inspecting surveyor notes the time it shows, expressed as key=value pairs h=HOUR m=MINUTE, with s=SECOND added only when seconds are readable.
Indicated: h=4 m=0 s=59
